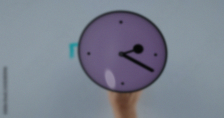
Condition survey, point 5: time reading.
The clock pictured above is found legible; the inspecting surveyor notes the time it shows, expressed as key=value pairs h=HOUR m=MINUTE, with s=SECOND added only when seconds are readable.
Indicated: h=2 m=20
